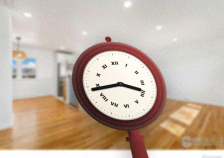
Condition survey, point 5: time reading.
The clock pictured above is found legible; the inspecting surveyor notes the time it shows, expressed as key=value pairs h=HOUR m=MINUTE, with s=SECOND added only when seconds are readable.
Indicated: h=3 m=44
